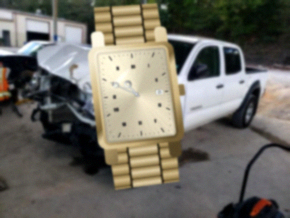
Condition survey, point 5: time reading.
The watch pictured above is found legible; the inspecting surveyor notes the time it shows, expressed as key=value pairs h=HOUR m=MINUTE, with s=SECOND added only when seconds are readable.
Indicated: h=10 m=50
